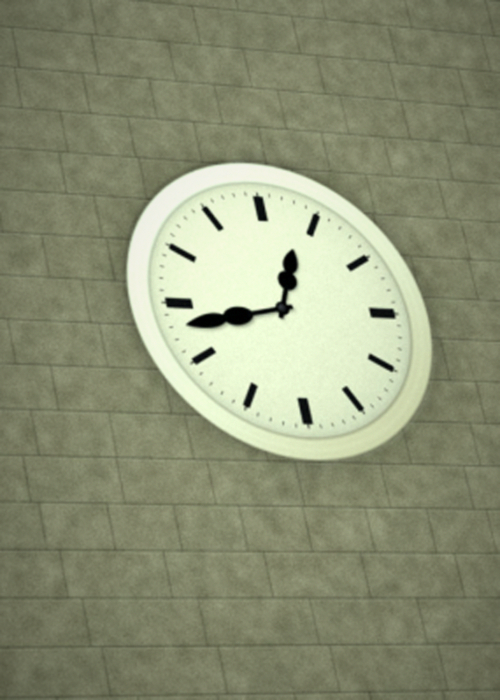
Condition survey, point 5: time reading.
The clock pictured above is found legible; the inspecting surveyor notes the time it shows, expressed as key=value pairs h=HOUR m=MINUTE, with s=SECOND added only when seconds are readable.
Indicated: h=12 m=43
